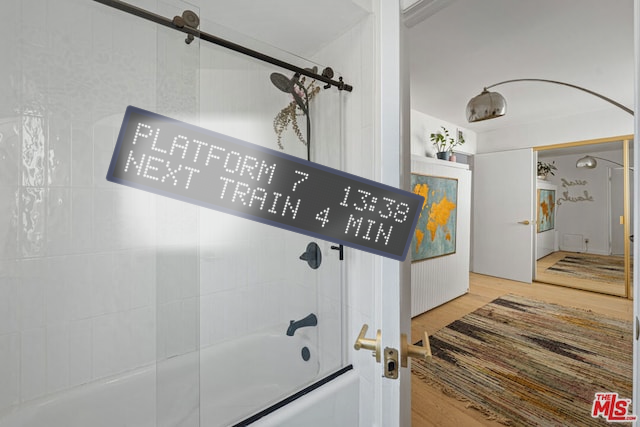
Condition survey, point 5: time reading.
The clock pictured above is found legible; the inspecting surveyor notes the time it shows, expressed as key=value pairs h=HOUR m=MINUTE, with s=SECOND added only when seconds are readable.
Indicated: h=13 m=38
